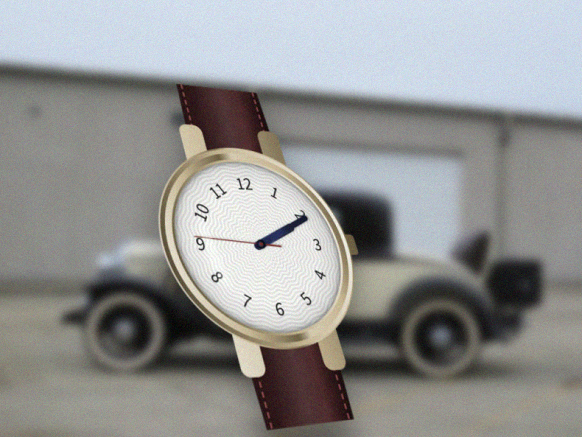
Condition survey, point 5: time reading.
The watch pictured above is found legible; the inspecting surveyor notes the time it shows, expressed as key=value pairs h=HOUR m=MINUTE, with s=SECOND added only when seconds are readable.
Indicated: h=2 m=10 s=46
